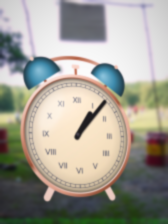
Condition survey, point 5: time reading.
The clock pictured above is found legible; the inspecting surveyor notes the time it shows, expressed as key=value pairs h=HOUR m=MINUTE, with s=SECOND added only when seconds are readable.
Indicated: h=1 m=7
